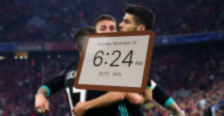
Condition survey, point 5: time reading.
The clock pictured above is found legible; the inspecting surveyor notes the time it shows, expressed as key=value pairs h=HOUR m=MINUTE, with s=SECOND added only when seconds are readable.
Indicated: h=6 m=24
